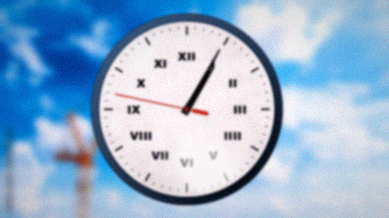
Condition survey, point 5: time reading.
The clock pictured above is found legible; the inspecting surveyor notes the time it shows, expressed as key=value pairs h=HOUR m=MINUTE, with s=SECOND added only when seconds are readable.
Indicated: h=1 m=4 s=47
